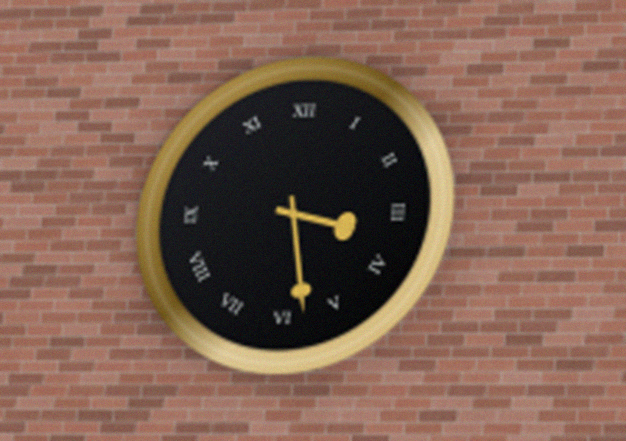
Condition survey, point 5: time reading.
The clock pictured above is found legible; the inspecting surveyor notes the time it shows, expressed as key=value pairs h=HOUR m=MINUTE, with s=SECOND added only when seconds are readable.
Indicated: h=3 m=28
